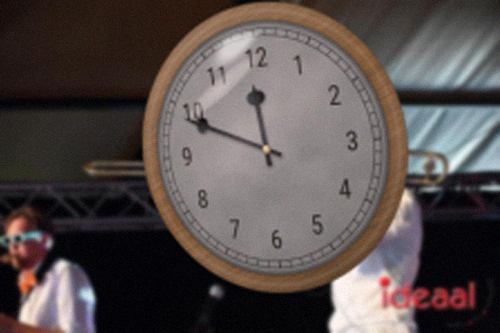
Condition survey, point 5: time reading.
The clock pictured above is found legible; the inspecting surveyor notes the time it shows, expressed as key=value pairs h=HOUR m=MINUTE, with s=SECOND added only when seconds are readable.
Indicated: h=11 m=49
